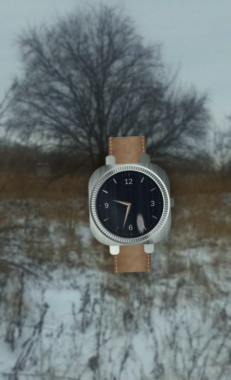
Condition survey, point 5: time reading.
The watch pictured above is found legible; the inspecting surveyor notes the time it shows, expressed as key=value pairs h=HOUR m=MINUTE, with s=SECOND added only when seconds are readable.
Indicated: h=9 m=33
